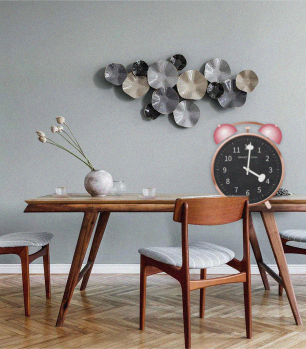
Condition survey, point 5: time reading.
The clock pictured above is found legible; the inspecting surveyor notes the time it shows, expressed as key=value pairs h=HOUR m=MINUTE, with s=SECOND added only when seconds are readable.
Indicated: h=4 m=1
